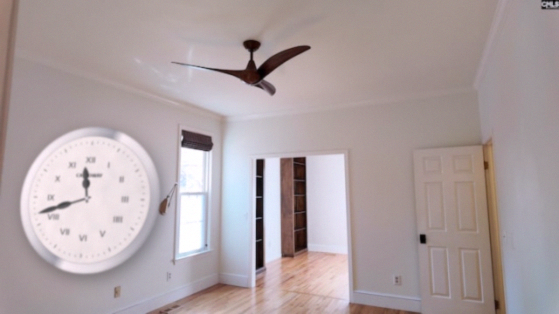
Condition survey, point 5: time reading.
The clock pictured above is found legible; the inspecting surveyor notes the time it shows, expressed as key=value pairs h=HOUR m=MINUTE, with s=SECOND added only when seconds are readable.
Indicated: h=11 m=42
